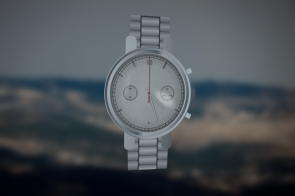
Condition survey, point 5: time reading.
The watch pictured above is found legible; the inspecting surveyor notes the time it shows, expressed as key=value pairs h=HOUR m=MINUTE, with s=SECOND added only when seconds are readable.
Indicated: h=4 m=27
